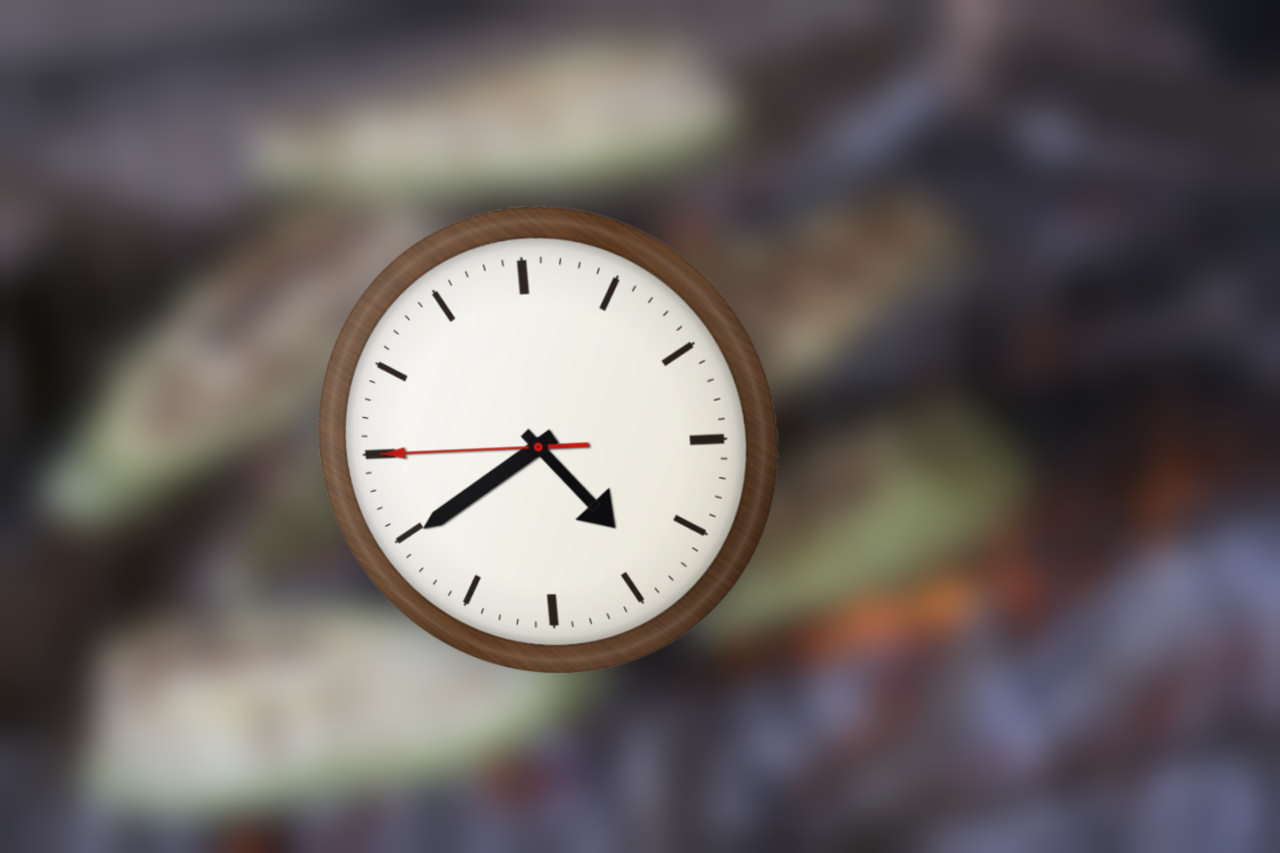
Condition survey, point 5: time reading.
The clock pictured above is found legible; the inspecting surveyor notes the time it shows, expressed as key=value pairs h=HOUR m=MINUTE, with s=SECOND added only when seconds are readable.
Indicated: h=4 m=39 s=45
